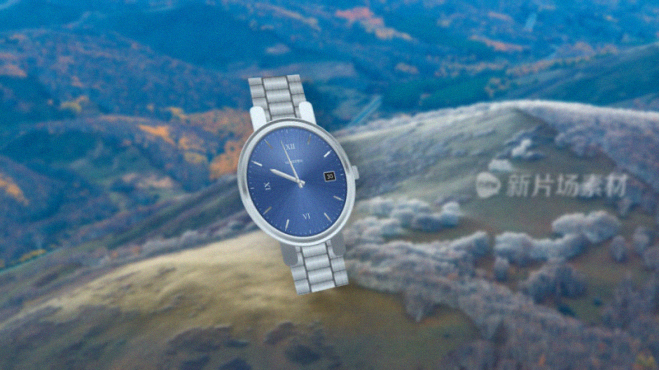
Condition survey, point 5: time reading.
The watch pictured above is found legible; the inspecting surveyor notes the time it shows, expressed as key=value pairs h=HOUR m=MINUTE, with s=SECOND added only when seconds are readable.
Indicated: h=9 m=58
